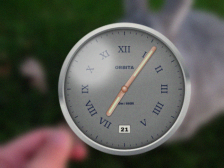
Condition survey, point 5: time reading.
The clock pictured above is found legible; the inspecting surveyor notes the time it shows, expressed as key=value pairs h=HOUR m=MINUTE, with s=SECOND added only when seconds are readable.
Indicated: h=7 m=6
